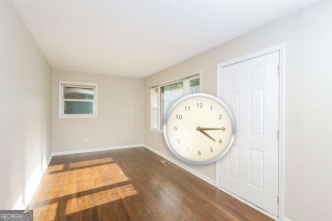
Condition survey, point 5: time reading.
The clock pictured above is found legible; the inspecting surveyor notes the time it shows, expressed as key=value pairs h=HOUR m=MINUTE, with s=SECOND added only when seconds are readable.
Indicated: h=4 m=15
